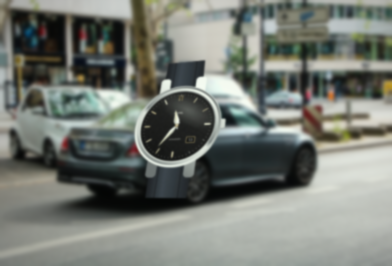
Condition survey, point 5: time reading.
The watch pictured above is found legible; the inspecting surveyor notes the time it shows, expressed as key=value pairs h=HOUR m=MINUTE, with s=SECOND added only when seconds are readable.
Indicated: h=11 m=36
